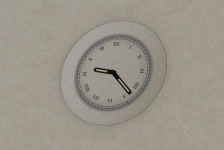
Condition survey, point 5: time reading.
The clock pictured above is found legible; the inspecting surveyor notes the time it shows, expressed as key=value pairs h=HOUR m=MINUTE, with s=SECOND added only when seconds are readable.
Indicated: h=9 m=23
